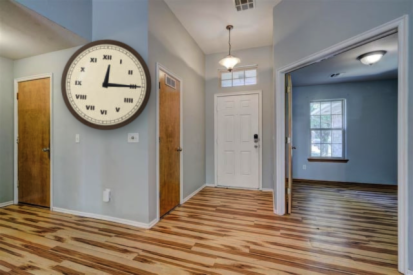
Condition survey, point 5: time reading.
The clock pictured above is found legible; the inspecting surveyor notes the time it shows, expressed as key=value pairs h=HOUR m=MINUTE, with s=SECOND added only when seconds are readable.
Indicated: h=12 m=15
